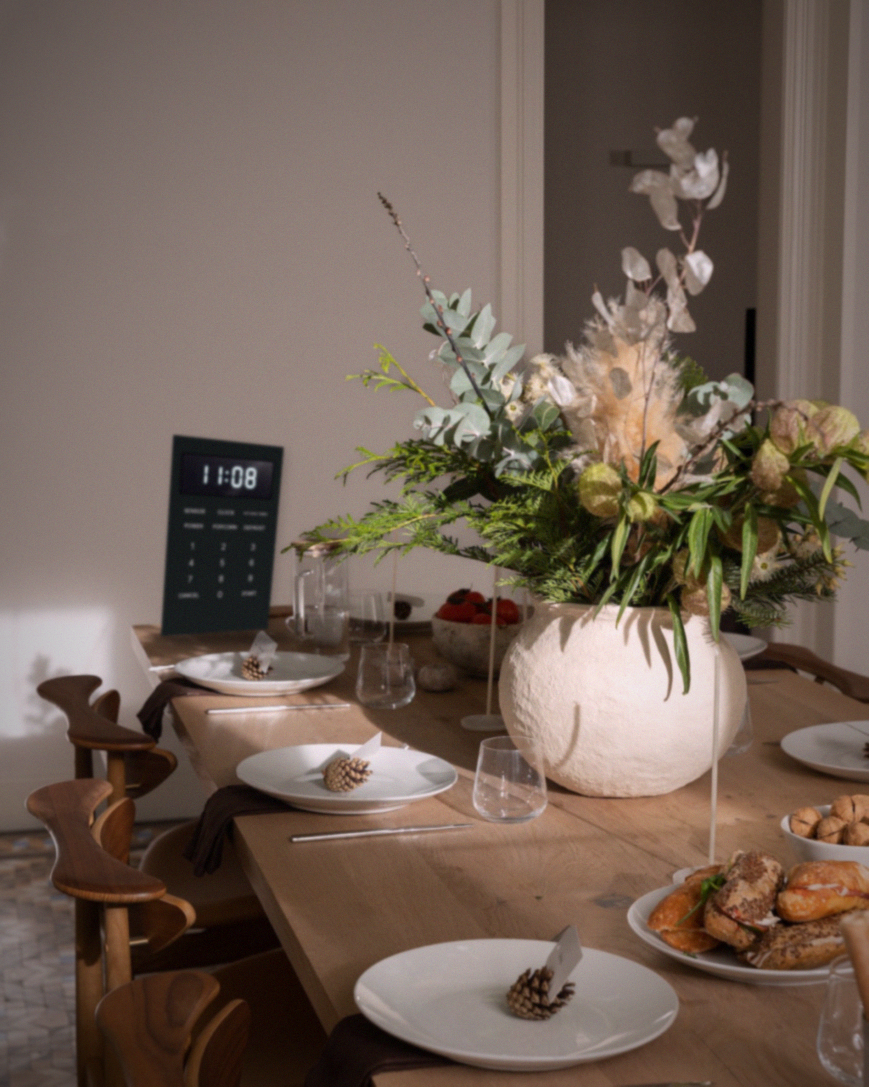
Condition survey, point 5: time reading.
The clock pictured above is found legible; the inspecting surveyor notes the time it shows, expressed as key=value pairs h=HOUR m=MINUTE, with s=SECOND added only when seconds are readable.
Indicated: h=11 m=8
